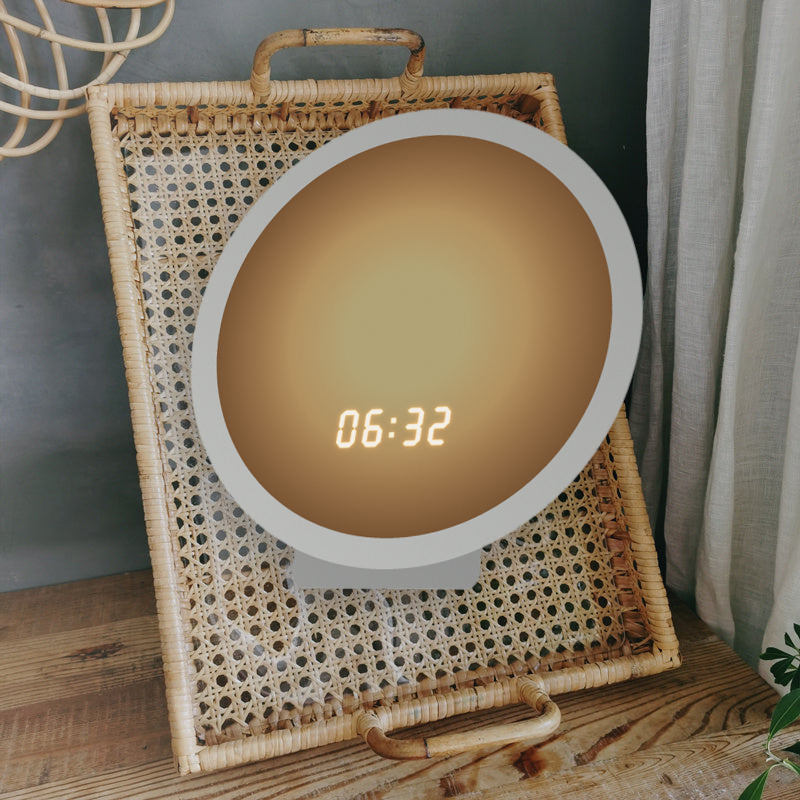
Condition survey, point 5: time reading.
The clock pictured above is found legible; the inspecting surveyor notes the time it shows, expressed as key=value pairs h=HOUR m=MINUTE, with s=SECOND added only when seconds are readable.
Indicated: h=6 m=32
